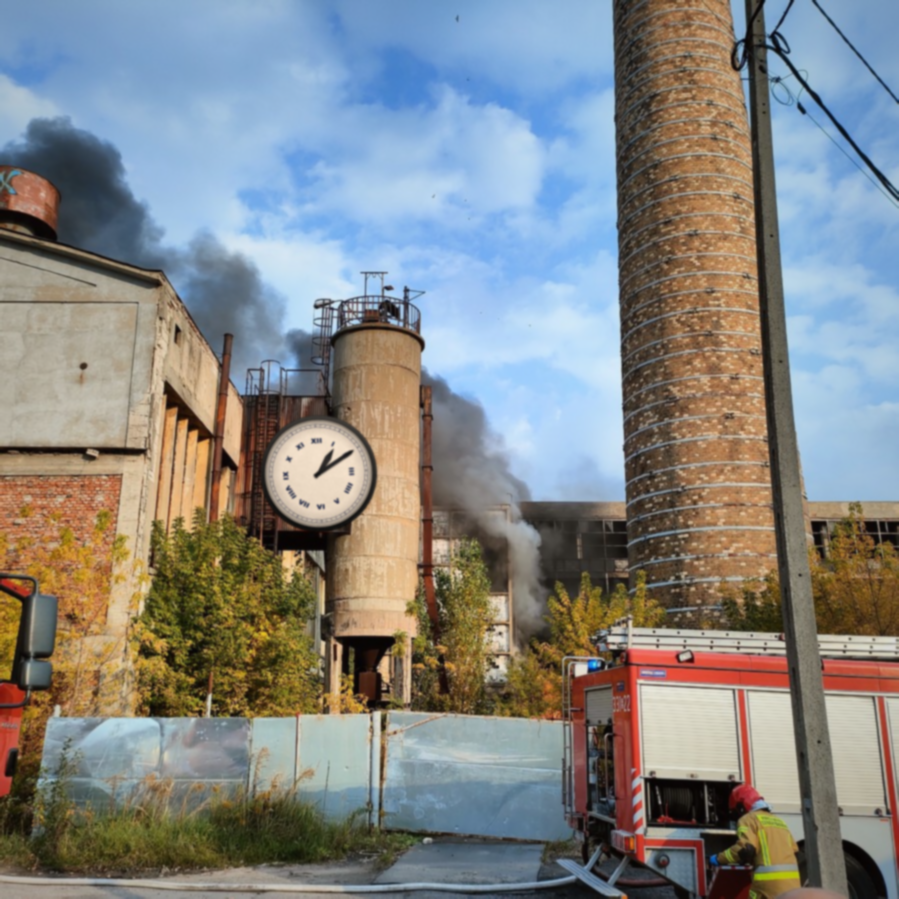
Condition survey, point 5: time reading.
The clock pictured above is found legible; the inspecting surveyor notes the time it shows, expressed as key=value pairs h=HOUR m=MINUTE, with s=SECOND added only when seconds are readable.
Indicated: h=1 m=10
